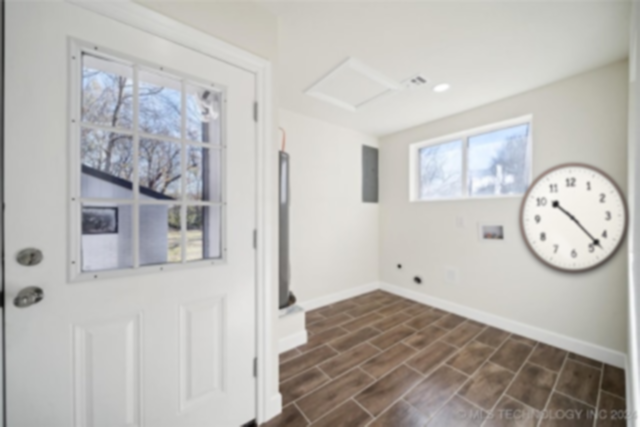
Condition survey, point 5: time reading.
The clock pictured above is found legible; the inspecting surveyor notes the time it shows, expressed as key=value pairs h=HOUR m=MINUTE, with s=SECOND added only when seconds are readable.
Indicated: h=10 m=23
